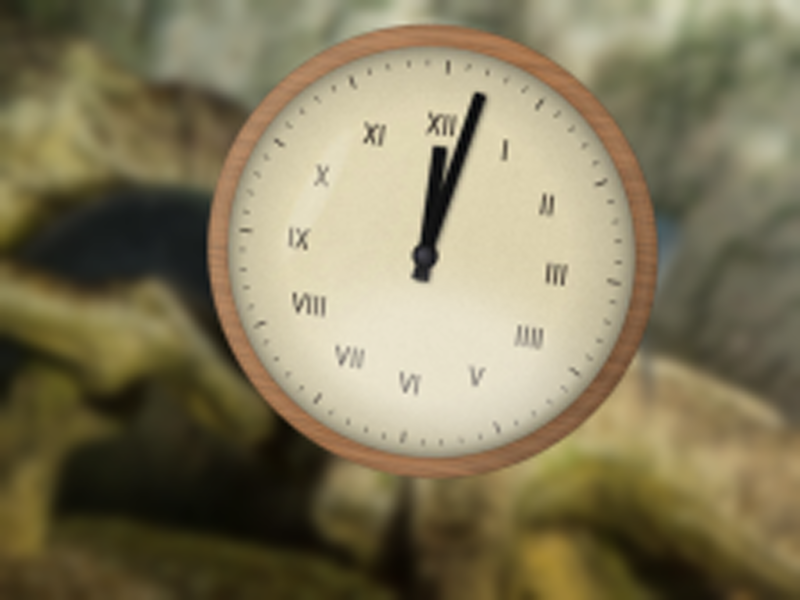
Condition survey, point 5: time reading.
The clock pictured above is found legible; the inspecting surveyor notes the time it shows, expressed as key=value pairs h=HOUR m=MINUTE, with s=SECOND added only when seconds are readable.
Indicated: h=12 m=2
